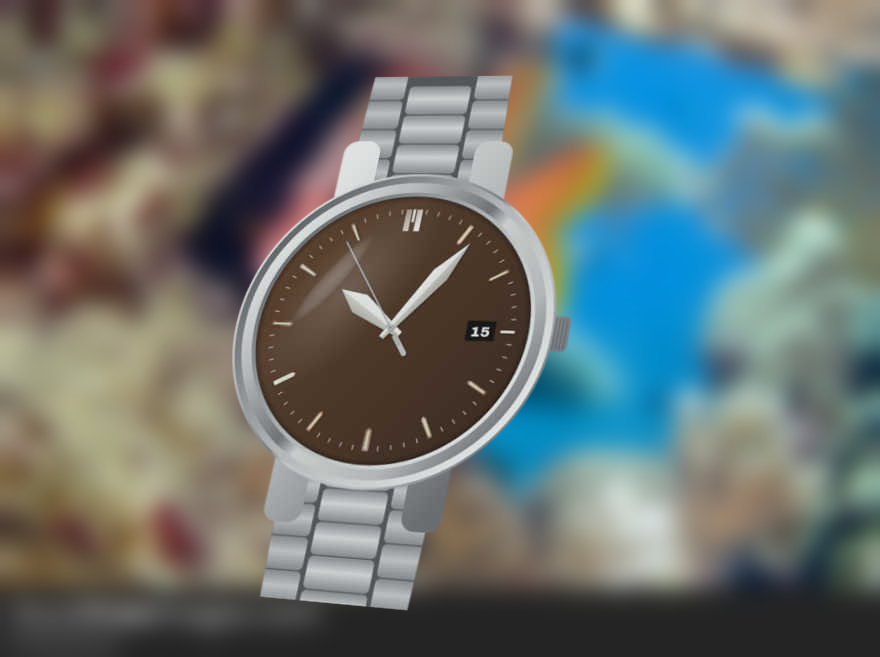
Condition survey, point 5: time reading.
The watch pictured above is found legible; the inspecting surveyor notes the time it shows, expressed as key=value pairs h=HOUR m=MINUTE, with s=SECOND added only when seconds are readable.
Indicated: h=10 m=5 s=54
